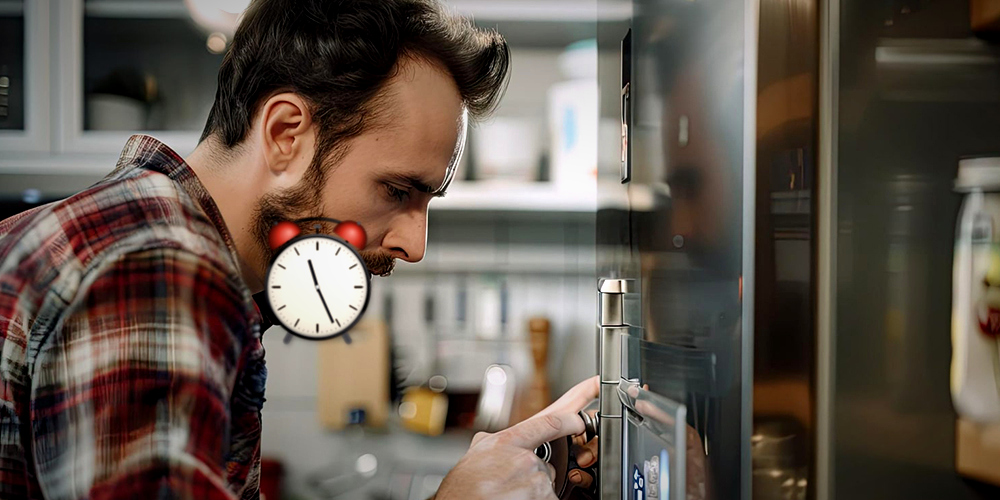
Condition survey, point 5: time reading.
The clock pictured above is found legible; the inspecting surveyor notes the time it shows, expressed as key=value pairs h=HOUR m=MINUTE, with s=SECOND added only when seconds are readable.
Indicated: h=11 m=26
